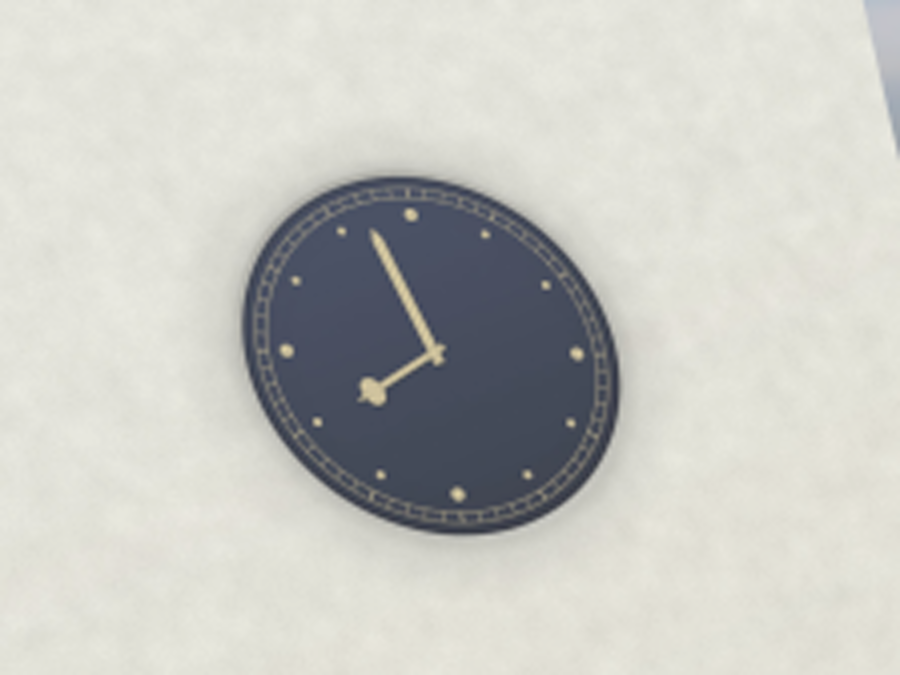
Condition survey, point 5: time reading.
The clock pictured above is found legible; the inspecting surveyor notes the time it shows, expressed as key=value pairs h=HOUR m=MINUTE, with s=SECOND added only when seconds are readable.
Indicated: h=7 m=57
